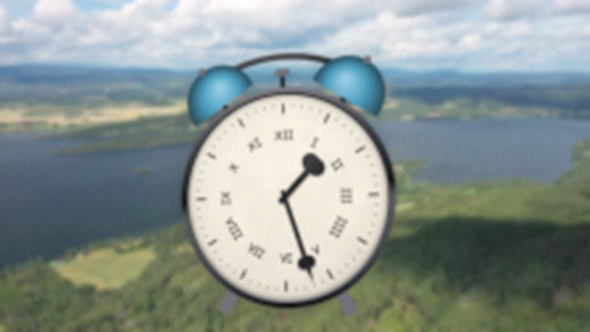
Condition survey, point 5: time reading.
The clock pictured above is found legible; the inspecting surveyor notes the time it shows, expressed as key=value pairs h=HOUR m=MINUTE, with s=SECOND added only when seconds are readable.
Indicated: h=1 m=27
